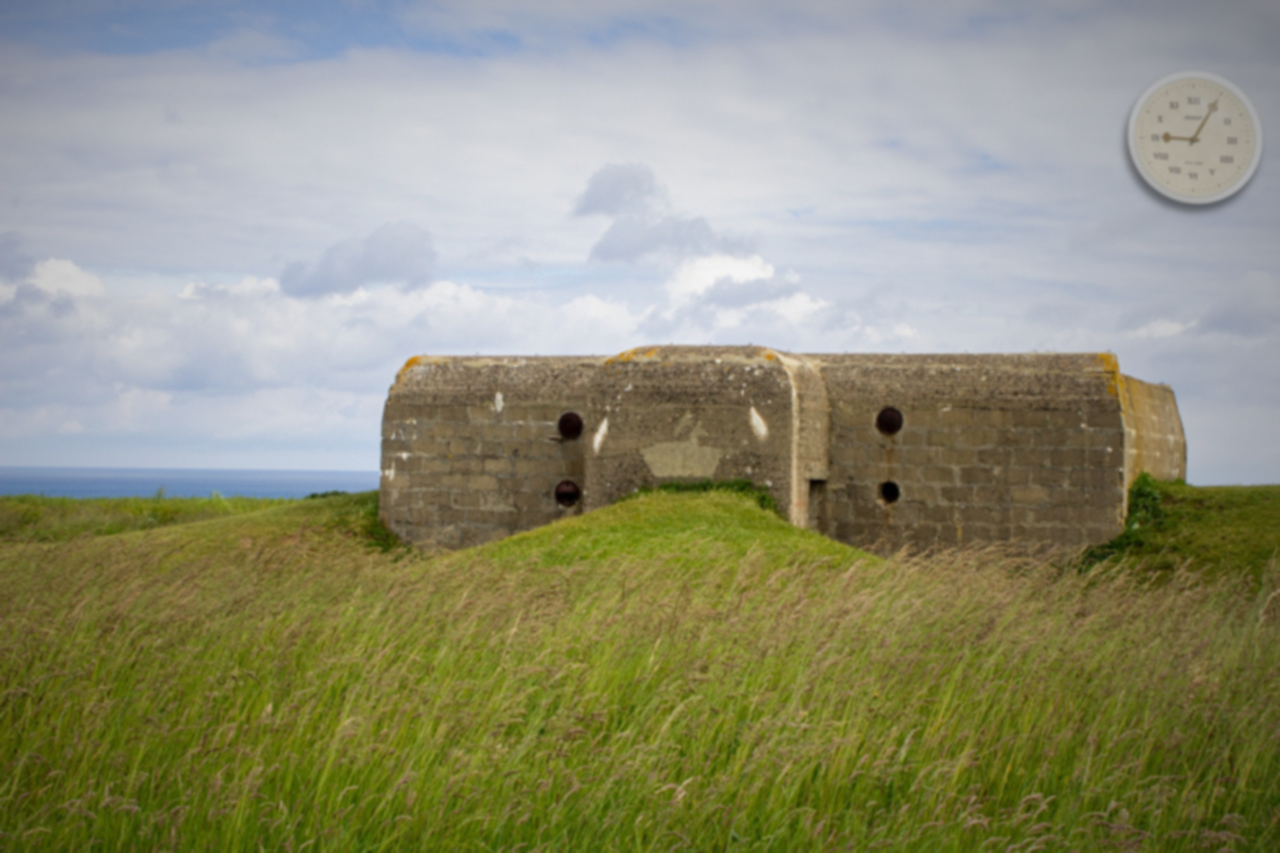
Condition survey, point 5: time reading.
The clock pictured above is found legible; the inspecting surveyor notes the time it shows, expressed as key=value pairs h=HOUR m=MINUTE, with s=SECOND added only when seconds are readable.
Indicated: h=9 m=5
